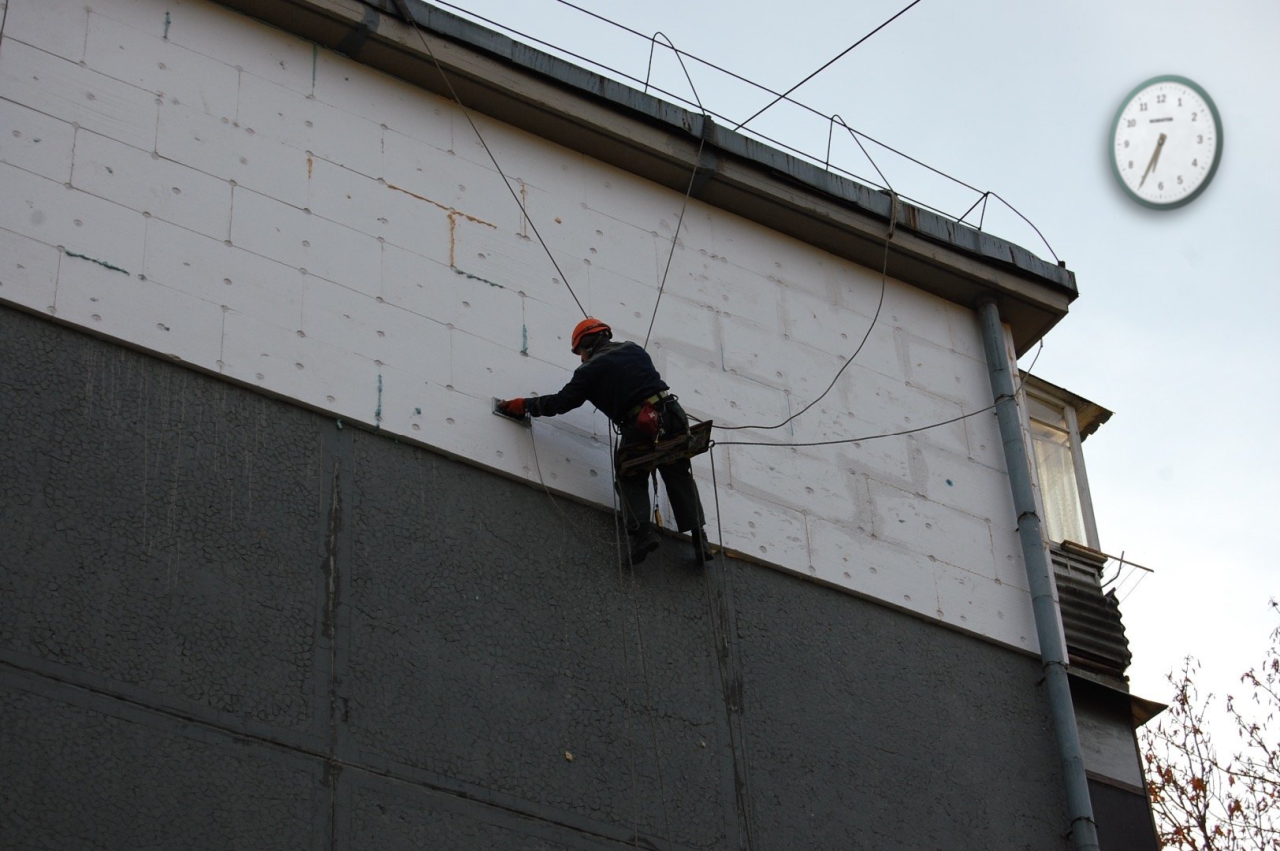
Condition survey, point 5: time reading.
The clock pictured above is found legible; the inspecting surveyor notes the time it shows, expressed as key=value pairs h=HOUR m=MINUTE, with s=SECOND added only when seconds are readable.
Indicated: h=6 m=35
